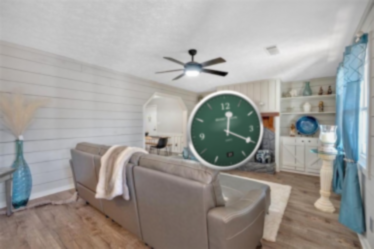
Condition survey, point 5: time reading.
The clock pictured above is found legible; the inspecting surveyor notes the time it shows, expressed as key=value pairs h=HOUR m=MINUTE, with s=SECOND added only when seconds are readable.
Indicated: h=12 m=20
